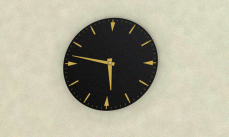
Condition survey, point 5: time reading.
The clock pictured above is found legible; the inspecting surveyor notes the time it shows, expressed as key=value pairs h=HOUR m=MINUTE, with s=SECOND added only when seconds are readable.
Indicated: h=5 m=47
